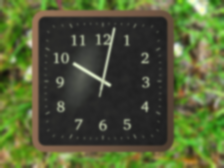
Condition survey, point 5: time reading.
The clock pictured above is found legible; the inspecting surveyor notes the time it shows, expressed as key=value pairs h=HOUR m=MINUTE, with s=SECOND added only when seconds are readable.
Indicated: h=10 m=2 s=2
